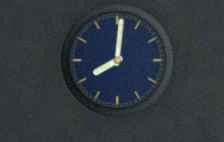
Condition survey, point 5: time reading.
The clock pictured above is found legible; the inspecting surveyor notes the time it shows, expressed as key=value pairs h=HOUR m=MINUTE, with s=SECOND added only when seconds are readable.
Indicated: h=8 m=1
